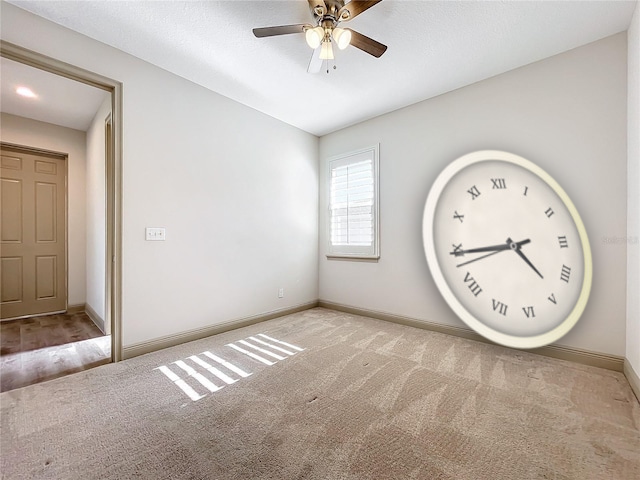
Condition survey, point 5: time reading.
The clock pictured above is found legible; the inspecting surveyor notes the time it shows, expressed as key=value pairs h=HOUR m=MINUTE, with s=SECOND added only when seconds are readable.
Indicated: h=4 m=44 s=43
